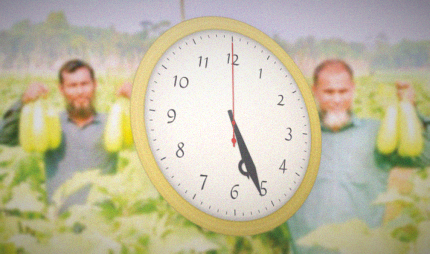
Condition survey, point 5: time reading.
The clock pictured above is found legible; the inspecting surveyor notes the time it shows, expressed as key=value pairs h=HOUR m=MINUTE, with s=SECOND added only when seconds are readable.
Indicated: h=5 m=26 s=0
